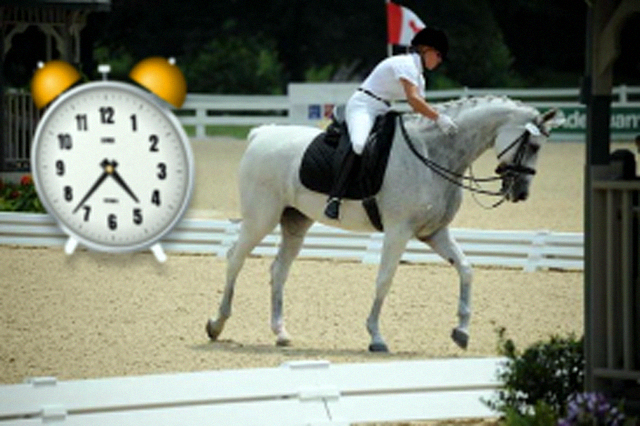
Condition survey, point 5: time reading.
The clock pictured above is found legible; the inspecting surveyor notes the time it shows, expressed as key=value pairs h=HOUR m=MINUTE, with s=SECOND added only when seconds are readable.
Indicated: h=4 m=37
